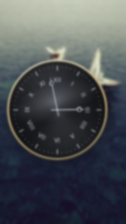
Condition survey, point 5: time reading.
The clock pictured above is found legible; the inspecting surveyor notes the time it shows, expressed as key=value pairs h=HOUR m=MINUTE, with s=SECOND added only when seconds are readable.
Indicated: h=2 m=58
